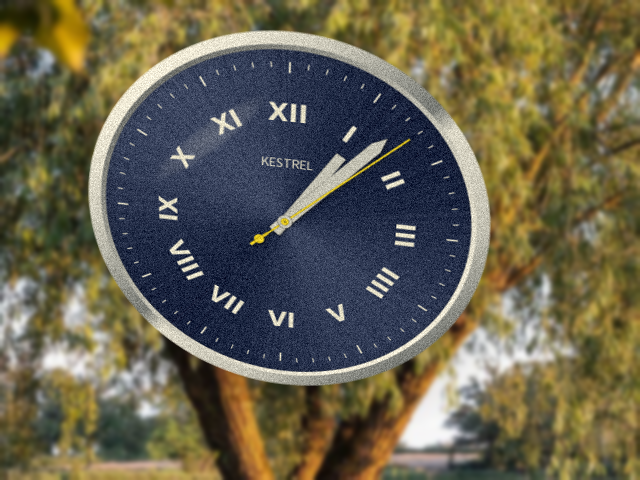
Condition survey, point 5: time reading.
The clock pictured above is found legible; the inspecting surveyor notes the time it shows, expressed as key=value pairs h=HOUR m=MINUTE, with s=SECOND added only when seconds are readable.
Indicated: h=1 m=7 s=8
